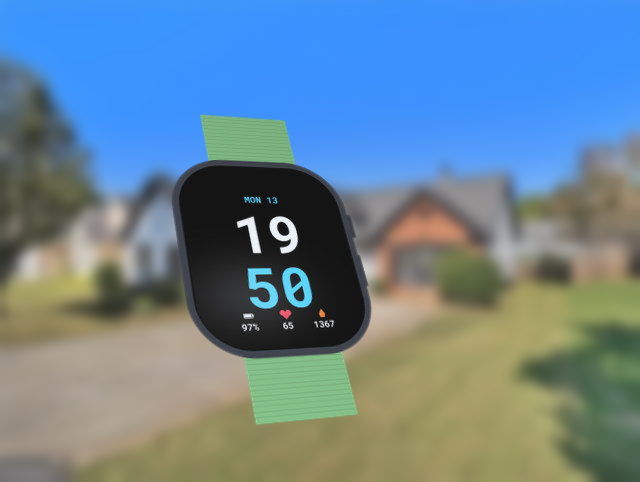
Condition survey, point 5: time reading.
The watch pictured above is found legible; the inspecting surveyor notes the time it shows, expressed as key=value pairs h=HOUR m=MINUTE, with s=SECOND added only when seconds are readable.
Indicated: h=19 m=50
